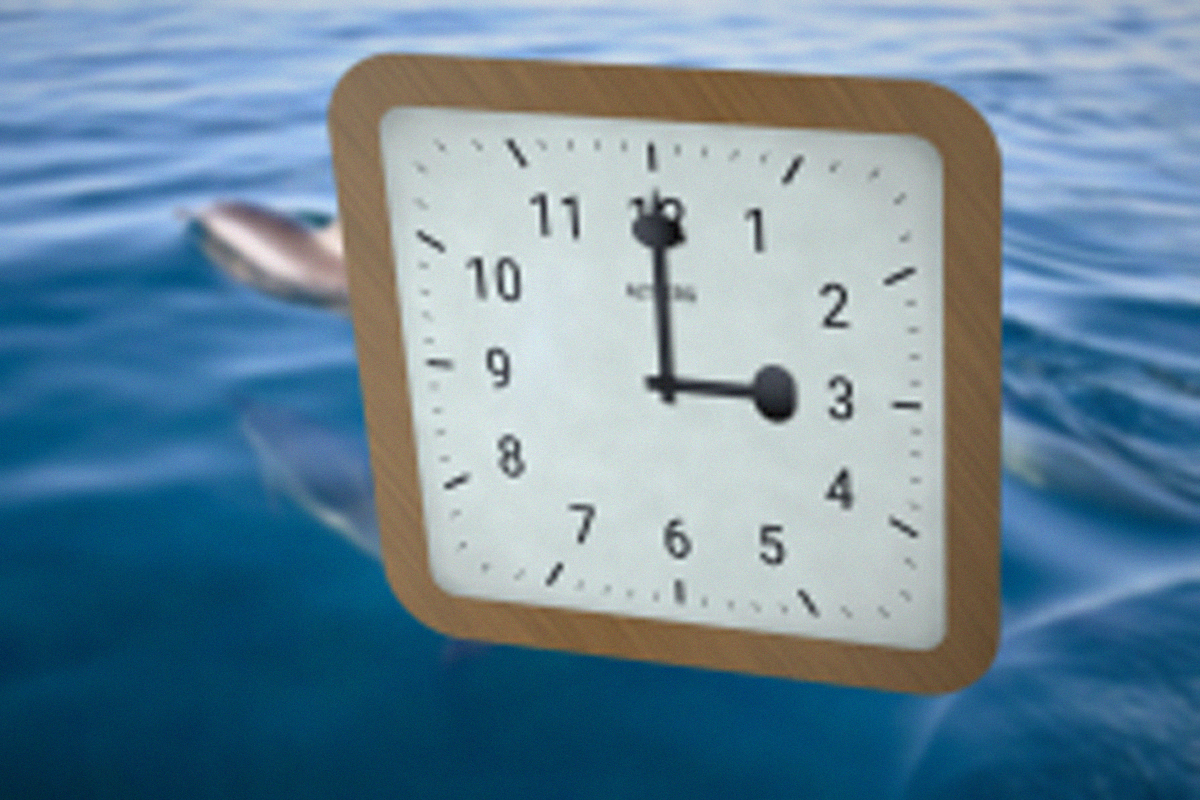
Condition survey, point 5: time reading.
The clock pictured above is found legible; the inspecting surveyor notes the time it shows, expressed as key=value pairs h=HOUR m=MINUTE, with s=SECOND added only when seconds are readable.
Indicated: h=3 m=0
